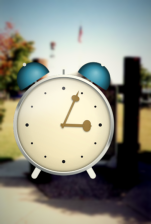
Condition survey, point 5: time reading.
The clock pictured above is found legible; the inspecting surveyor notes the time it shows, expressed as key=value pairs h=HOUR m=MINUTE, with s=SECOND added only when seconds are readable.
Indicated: h=3 m=4
